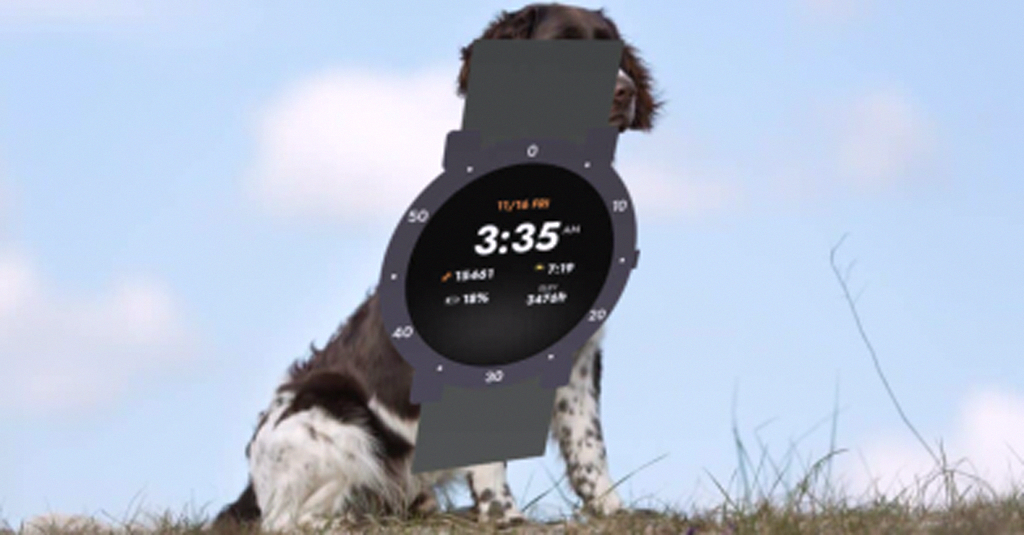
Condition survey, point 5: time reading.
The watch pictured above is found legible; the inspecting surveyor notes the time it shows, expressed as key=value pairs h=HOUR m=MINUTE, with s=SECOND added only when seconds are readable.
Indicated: h=3 m=35
